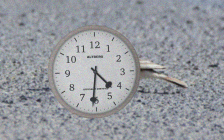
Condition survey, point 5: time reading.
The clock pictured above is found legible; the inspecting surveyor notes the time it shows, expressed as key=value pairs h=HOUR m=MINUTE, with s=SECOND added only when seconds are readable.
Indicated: h=4 m=31
